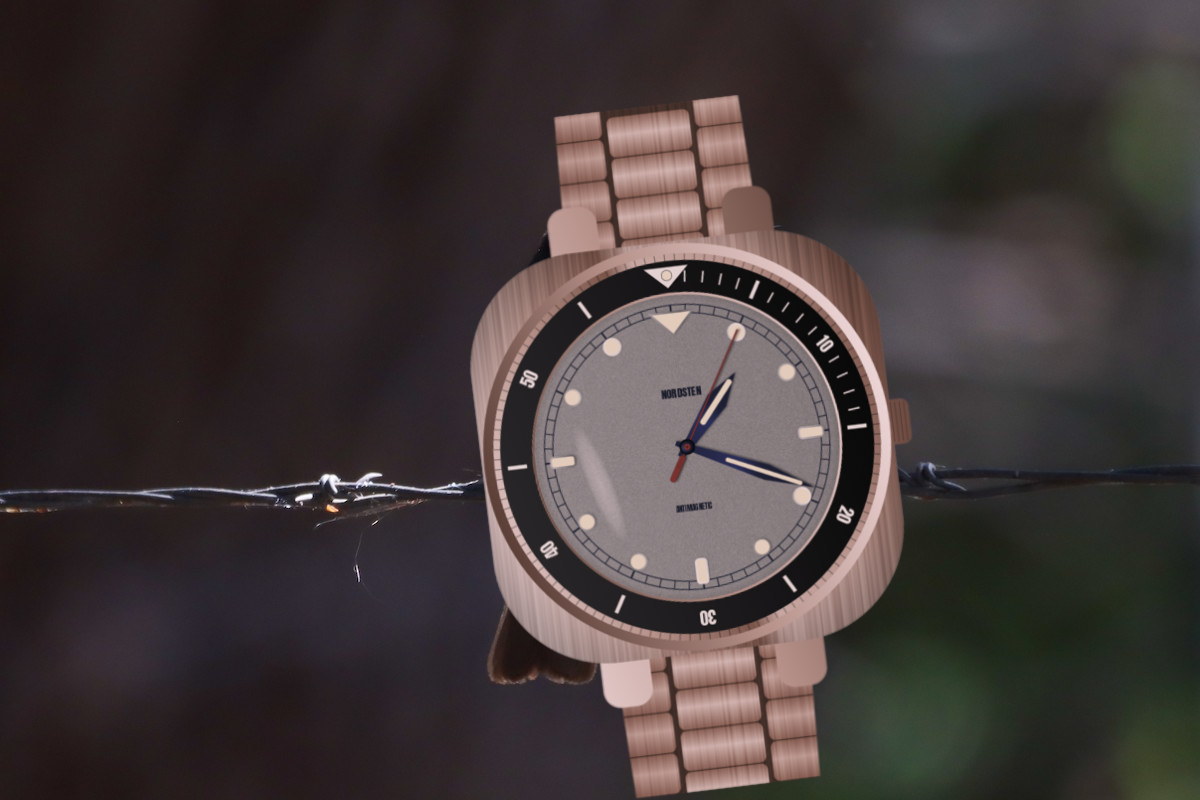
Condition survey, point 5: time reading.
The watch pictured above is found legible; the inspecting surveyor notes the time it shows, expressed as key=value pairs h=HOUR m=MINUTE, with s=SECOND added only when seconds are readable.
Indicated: h=1 m=19 s=5
